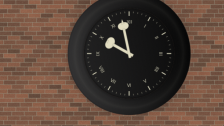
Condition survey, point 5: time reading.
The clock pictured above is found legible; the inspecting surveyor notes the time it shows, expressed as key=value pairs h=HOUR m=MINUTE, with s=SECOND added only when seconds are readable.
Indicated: h=9 m=58
